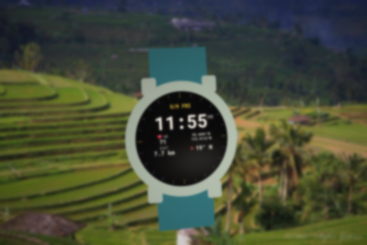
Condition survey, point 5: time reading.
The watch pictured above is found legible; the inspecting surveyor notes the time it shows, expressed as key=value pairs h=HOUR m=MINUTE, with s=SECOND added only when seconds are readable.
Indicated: h=11 m=55
